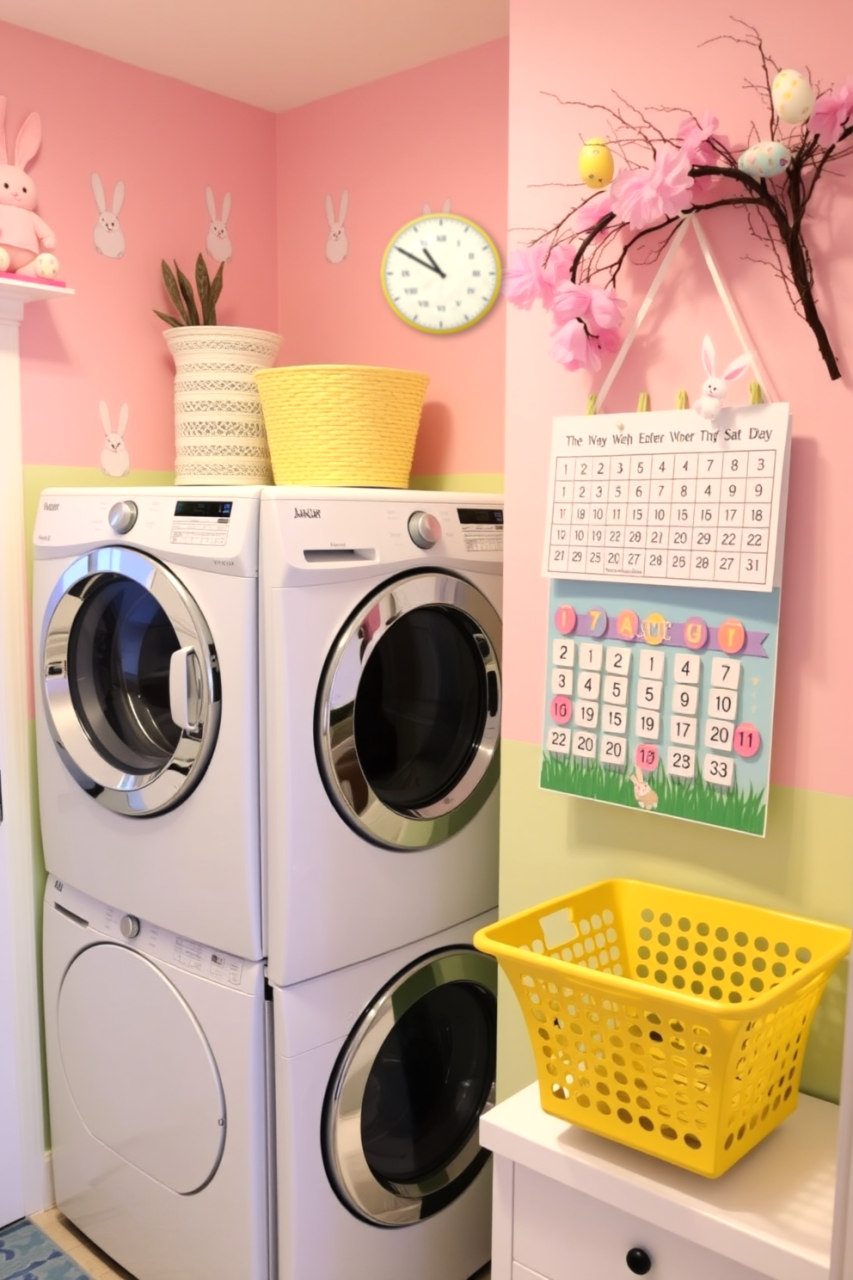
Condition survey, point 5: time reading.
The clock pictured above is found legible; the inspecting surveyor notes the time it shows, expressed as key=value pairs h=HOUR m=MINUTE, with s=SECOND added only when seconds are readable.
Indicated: h=10 m=50
